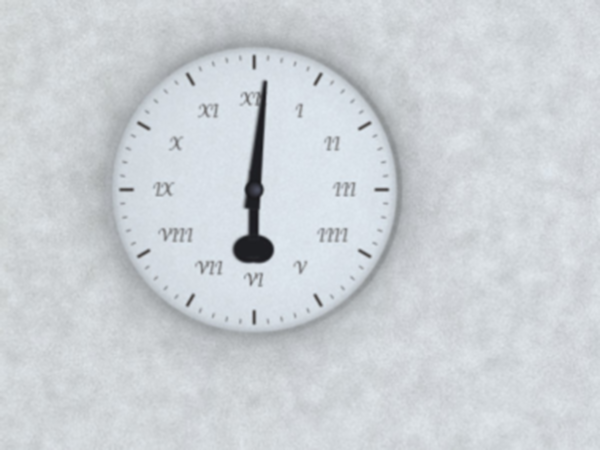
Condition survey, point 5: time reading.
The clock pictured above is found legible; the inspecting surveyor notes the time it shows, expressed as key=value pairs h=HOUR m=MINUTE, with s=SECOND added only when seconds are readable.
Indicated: h=6 m=1
